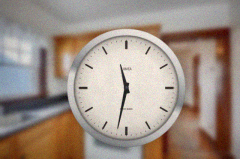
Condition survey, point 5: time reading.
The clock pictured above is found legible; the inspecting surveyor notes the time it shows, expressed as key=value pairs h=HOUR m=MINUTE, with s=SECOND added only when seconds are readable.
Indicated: h=11 m=32
